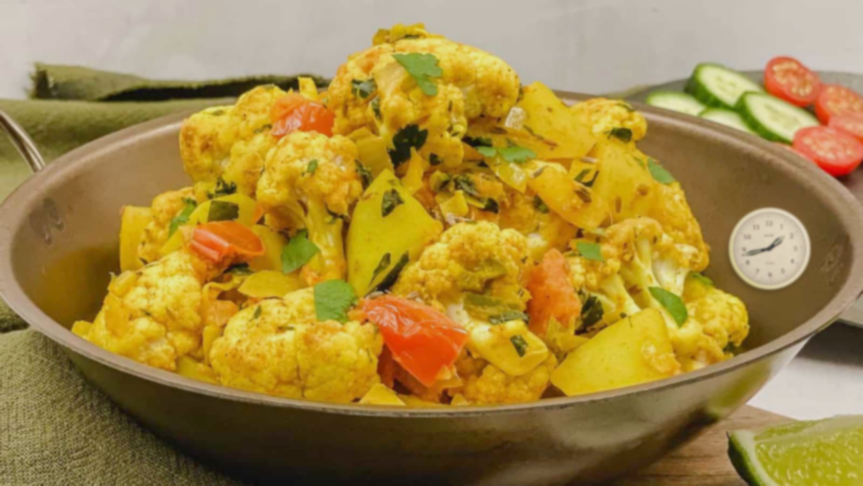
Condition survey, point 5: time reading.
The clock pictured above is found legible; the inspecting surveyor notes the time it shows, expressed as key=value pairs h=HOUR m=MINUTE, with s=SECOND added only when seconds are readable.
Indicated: h=1 m=43
